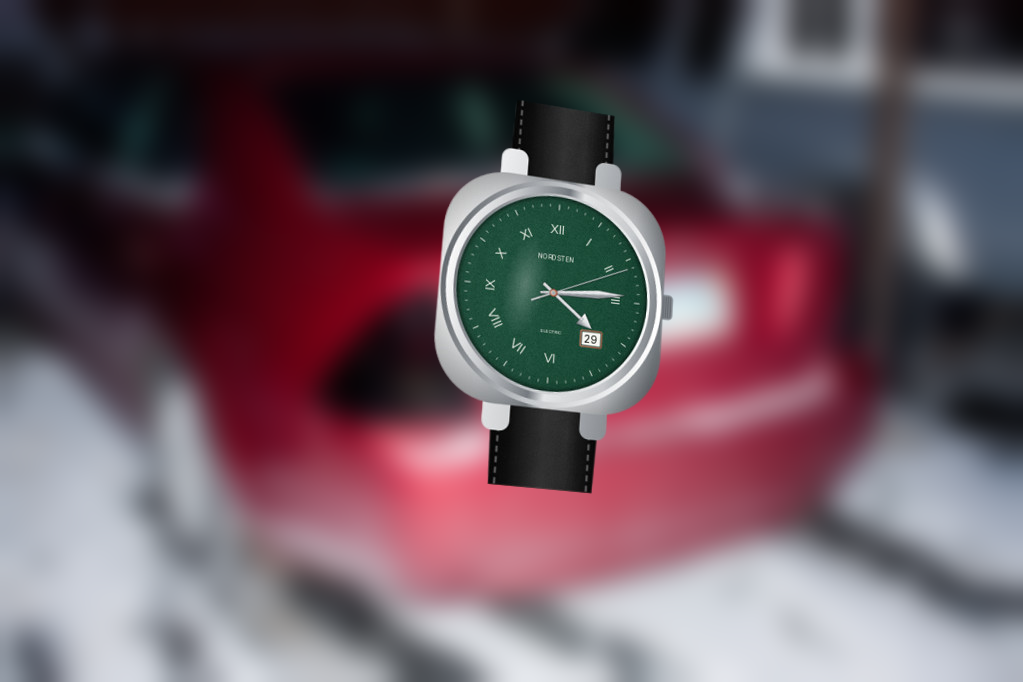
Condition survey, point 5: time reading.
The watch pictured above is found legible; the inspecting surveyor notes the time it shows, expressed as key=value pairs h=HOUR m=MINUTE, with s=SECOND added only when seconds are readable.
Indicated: h=4 m=14 s=11
